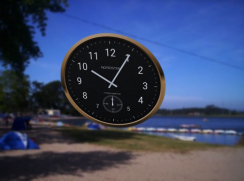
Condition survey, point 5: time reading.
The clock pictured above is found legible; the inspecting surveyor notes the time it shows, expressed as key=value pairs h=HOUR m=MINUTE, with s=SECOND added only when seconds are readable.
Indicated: h=10 m=5
